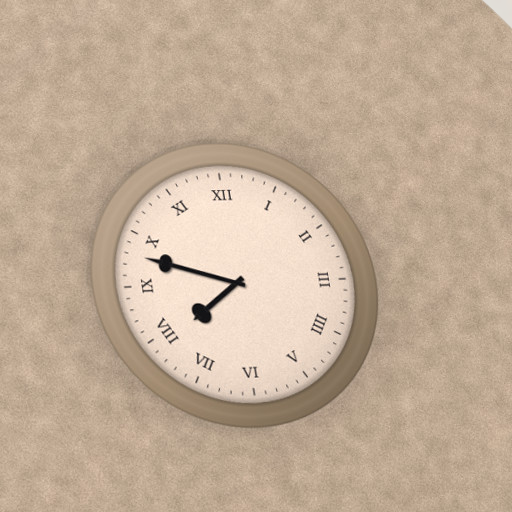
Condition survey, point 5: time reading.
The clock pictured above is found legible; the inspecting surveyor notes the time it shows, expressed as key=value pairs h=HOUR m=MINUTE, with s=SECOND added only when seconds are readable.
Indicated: h=7 m=48
